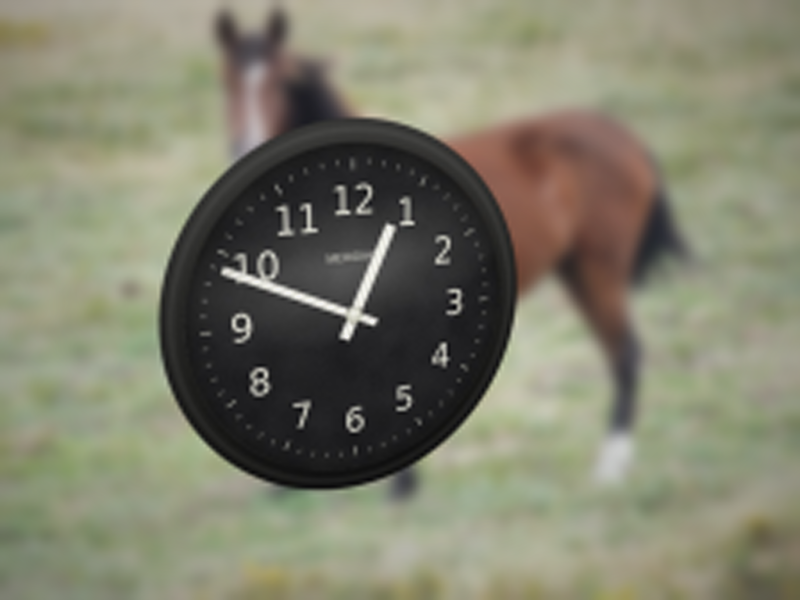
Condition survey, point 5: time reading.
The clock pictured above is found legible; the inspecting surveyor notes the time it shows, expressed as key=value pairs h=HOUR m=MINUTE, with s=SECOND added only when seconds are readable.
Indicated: h=12 m=49
